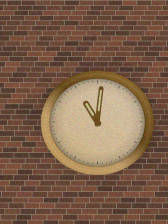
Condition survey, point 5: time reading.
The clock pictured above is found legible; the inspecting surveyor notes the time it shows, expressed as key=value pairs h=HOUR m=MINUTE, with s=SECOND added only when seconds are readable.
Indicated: h=11 m=1
